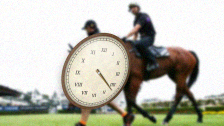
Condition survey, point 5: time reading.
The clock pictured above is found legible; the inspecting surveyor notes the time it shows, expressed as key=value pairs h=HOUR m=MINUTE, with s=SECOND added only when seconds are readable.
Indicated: h=4 m=22
